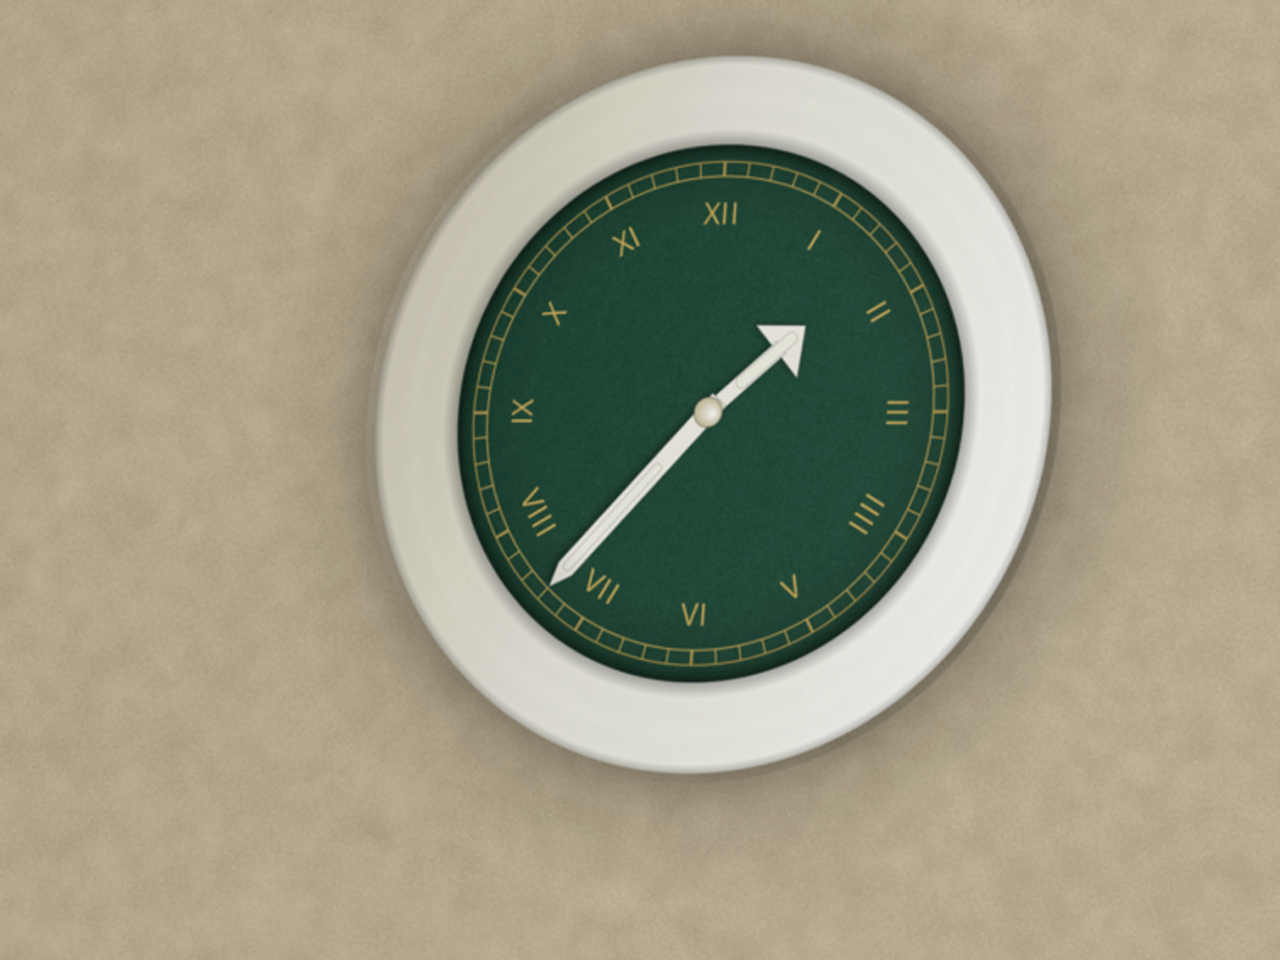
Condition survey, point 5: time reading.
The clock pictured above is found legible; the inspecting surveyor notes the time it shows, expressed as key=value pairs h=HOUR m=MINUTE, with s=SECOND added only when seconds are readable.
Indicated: h=1 m=37
